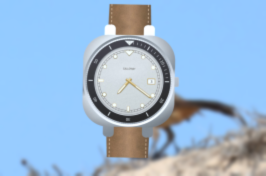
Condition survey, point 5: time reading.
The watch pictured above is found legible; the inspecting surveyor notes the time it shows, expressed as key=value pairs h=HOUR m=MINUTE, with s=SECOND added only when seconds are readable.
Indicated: h=7 m=21
